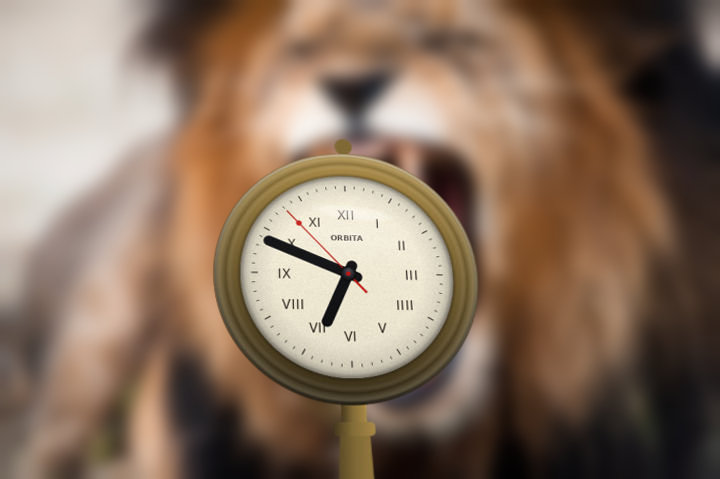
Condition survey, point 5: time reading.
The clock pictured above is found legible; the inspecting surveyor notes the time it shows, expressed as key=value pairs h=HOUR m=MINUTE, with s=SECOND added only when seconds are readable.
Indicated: h=6 m=48 s=53
